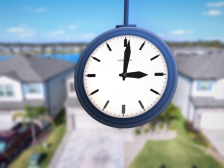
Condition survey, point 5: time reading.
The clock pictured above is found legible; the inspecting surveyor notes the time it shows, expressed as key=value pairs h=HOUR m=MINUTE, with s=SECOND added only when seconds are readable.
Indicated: h=3 m=1
